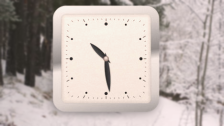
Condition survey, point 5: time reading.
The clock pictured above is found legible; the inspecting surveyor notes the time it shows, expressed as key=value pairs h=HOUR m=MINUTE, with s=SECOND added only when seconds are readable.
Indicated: h=10 m=29
